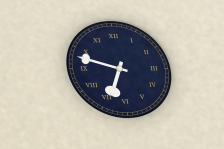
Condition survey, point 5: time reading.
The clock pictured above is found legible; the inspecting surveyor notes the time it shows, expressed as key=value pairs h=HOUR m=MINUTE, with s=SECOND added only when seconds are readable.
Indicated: h=6 m=48
